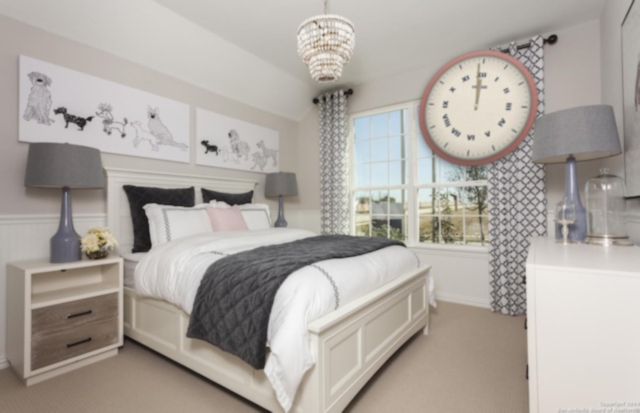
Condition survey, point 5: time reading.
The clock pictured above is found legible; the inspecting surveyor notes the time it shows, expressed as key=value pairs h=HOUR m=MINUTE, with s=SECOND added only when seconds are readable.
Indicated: h=11 m=59
